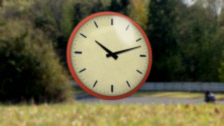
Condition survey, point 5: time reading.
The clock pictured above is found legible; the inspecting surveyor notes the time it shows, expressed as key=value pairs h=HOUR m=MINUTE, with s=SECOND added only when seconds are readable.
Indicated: h=10 m=12
